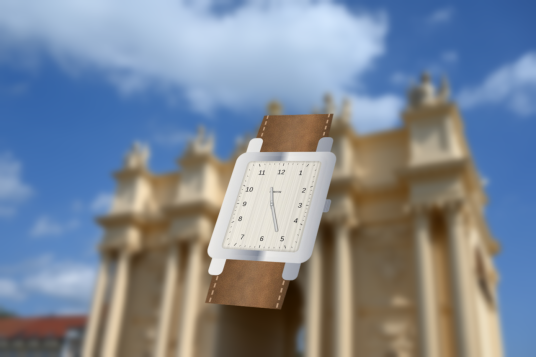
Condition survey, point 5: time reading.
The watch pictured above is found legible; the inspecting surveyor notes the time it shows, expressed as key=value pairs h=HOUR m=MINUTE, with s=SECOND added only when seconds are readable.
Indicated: h=11 m=26
